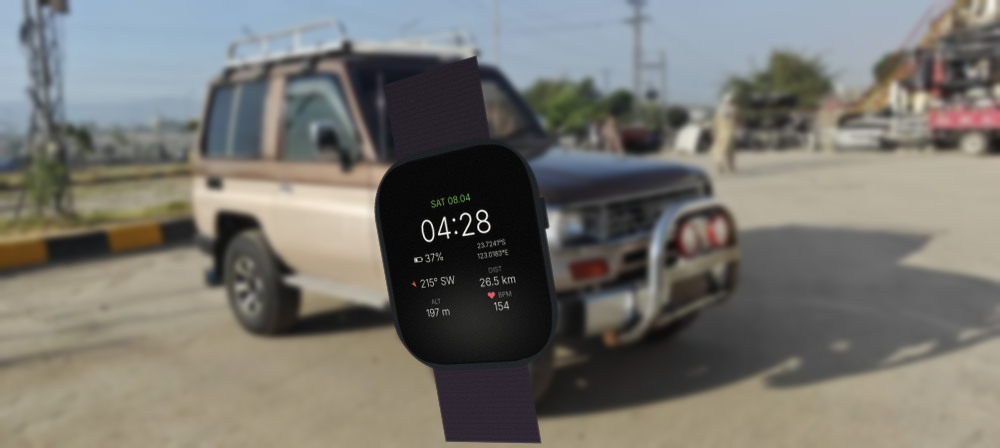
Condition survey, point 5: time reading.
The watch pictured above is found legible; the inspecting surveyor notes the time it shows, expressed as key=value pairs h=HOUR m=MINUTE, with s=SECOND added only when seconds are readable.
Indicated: h=4 m=28
